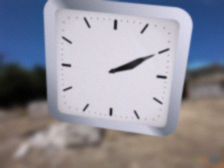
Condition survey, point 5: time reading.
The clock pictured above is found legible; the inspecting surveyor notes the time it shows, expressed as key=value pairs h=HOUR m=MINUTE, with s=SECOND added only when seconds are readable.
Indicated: h=2 m=10
